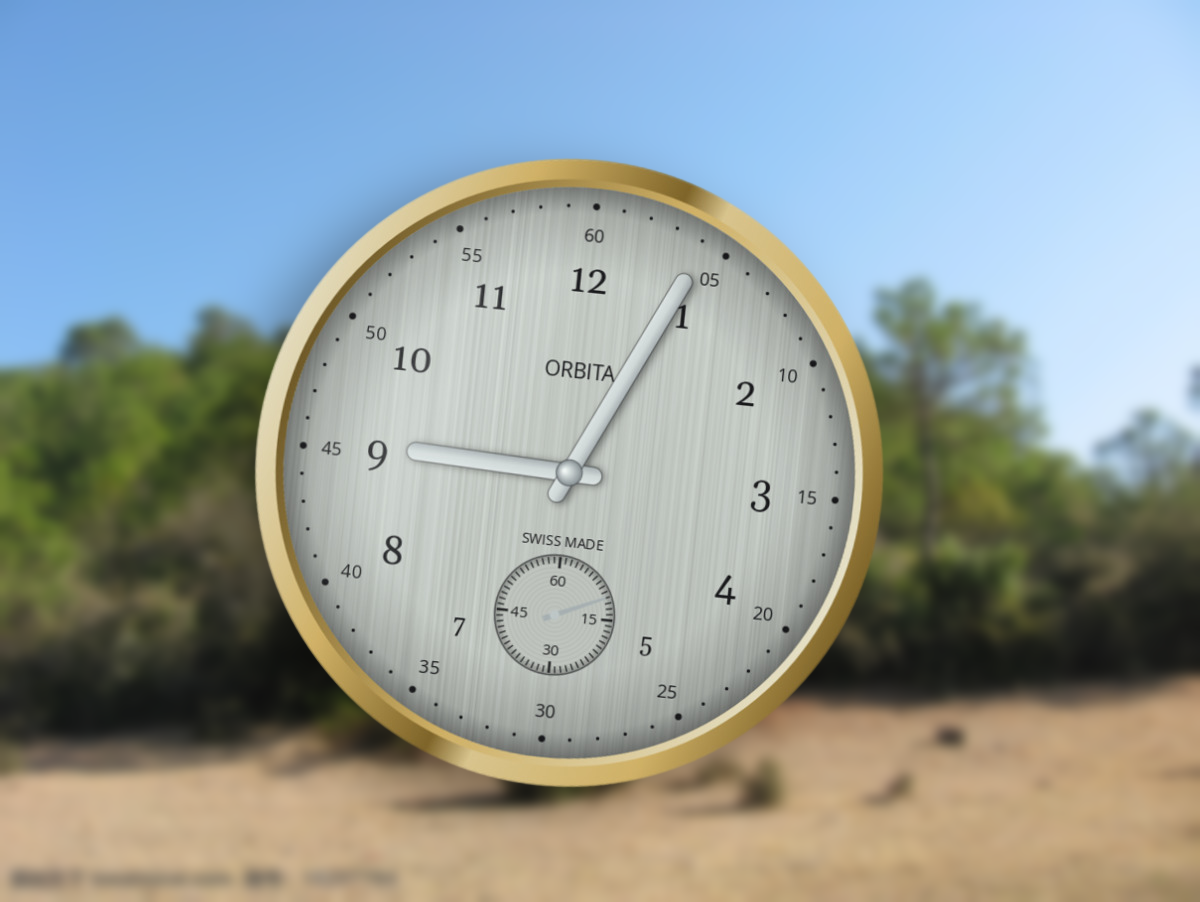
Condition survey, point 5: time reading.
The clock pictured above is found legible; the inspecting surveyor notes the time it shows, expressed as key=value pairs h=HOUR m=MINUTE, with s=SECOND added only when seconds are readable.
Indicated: h=9 m=4 s=11
